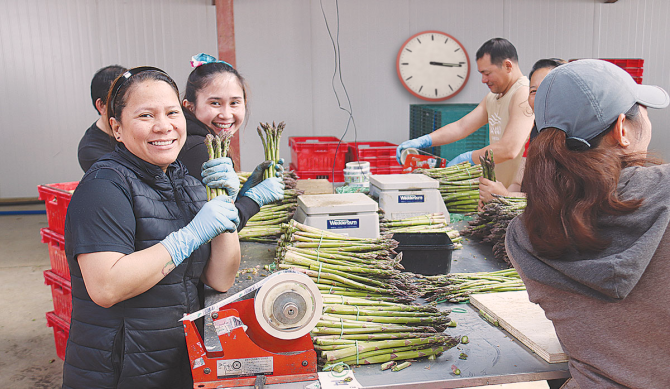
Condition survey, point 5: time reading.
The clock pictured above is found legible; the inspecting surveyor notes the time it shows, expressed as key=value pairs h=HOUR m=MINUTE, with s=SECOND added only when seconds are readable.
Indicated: h=3 m=16
